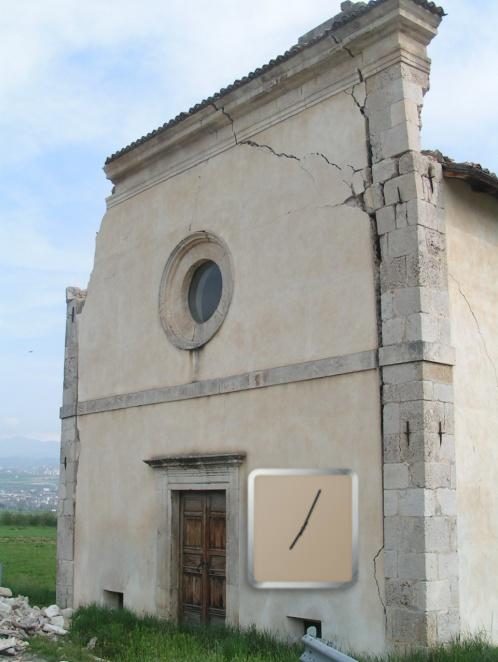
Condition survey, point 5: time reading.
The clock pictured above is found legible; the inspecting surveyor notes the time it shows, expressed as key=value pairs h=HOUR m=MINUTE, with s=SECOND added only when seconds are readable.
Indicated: h=7 m=4
